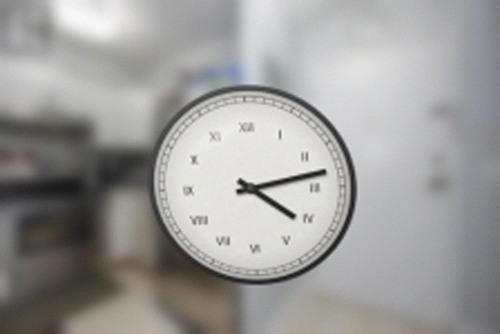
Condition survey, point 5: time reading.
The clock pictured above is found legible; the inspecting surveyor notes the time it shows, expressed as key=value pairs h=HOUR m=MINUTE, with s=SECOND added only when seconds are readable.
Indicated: h=4 m=13
